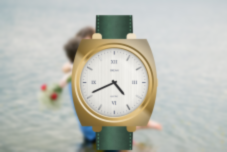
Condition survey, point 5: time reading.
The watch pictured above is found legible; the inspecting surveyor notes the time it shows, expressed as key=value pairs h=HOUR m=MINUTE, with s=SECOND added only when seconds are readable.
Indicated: h=4 m=41
